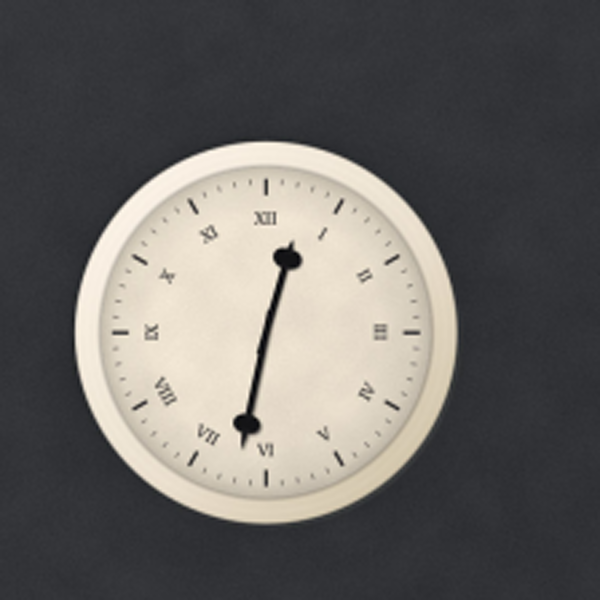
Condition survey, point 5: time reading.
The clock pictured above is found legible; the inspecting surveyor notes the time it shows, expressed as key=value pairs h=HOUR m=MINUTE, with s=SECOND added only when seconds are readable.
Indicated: h=12 m=32
